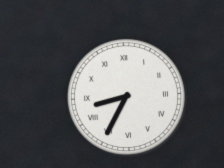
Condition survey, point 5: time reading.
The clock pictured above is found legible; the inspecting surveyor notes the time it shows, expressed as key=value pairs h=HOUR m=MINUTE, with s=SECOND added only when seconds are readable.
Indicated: h=8 m=35
